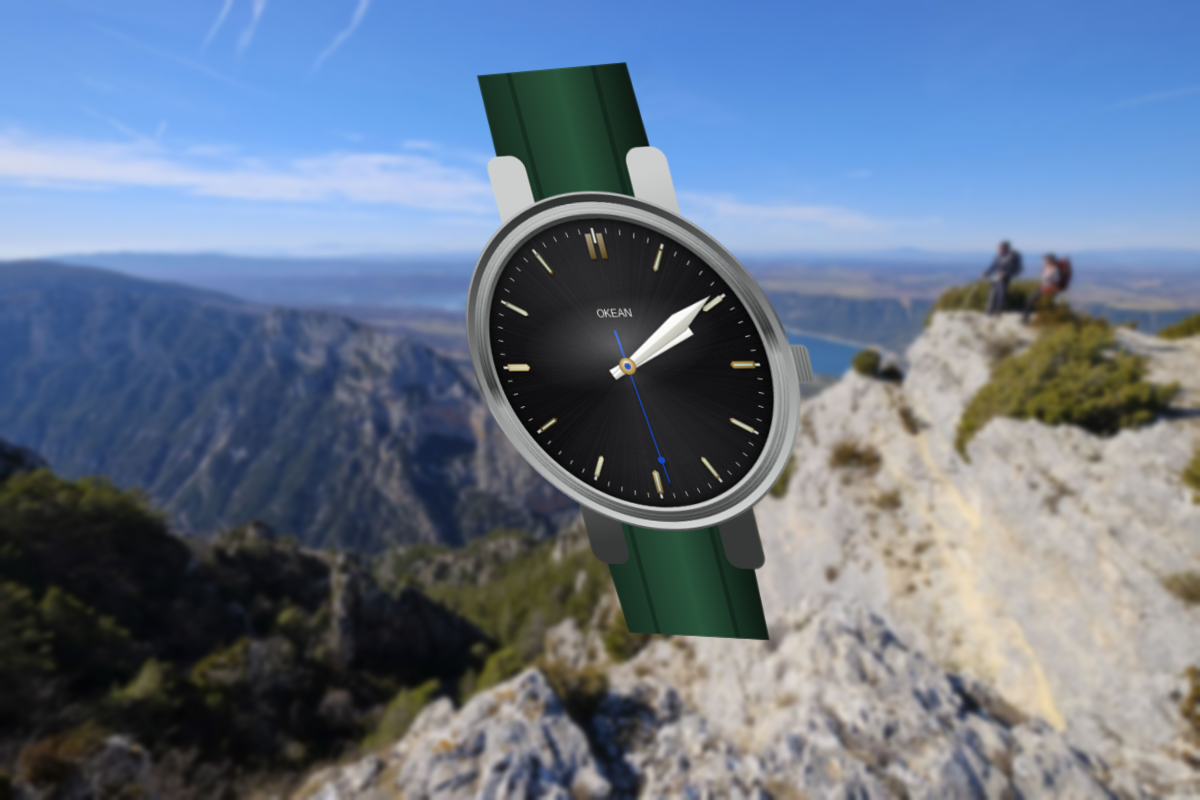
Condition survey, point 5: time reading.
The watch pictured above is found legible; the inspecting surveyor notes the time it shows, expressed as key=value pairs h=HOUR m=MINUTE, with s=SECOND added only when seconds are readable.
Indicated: h=2 m=9 s=29
